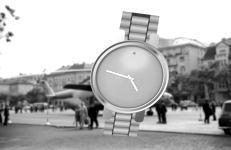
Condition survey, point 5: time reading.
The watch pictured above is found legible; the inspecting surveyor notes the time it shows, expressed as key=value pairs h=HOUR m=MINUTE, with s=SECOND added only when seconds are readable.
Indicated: h=4 m=47
